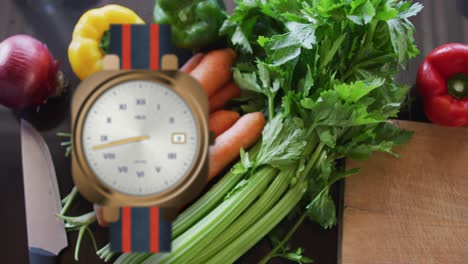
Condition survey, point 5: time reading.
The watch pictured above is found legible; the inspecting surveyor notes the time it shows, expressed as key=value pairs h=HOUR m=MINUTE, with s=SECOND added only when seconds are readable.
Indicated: h=8 m=43
